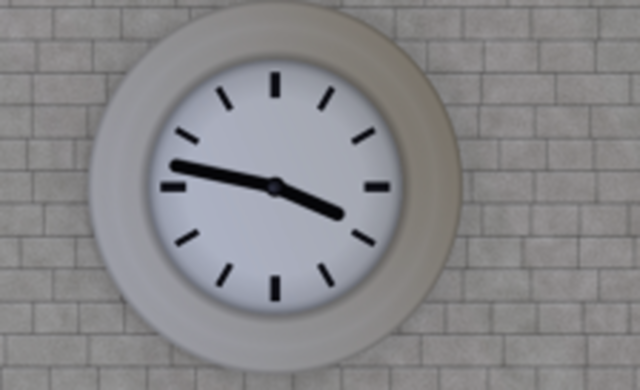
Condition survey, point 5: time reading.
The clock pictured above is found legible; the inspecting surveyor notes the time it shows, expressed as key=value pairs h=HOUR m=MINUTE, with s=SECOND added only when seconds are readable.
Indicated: h=3 m=47
